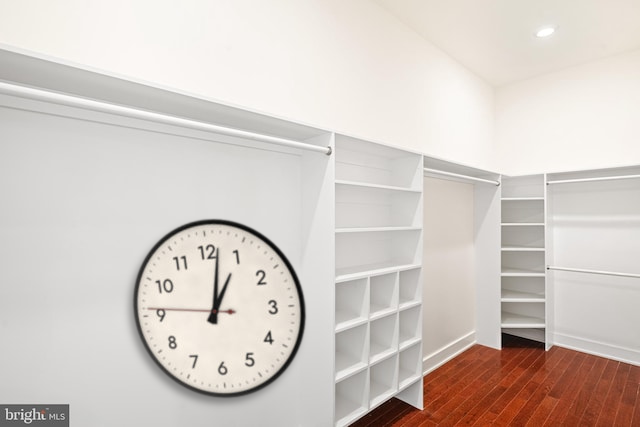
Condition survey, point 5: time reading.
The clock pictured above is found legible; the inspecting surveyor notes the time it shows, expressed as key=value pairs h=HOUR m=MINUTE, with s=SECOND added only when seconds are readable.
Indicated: h=1 m=1 s=46
